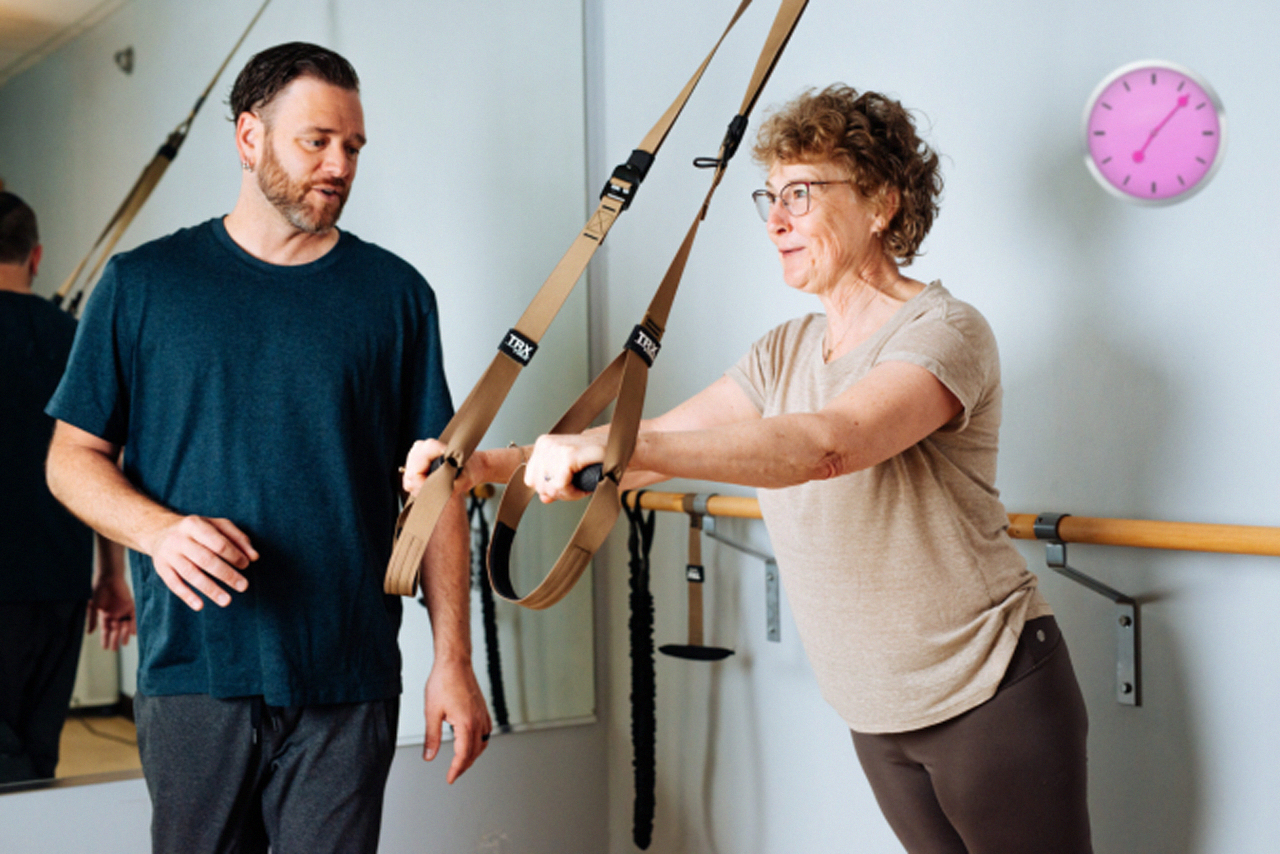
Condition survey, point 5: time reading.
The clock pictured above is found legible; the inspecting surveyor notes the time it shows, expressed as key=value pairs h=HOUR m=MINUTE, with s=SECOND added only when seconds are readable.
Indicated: h=7 m=7
